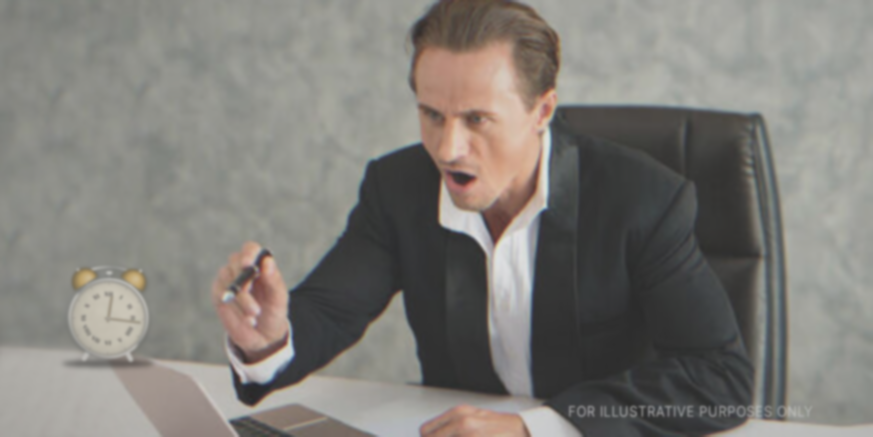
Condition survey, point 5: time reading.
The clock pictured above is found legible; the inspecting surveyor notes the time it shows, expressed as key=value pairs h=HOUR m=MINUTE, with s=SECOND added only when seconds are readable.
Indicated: h=12 m=16
